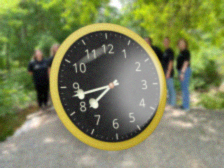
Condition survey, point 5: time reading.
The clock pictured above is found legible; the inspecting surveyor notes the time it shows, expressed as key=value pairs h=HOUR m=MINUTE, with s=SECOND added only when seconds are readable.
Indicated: h=7 m=43
